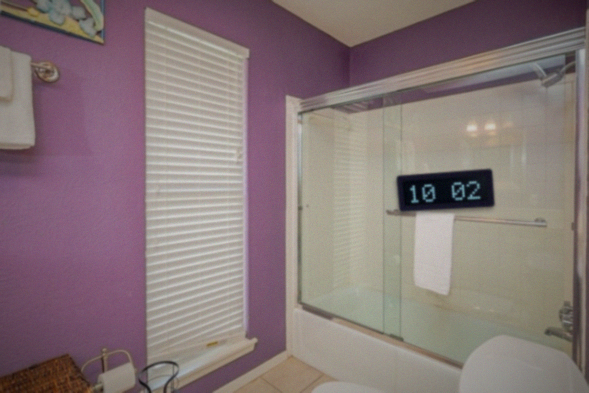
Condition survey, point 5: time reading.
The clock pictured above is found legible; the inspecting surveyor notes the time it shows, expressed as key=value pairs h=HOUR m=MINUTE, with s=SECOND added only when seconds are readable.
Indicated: h=10 m=2
